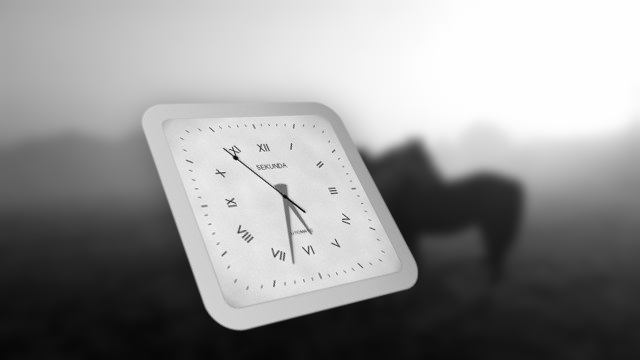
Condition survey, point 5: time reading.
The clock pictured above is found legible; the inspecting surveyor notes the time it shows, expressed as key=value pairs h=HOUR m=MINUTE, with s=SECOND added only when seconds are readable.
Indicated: h=5 m=32 s=54
